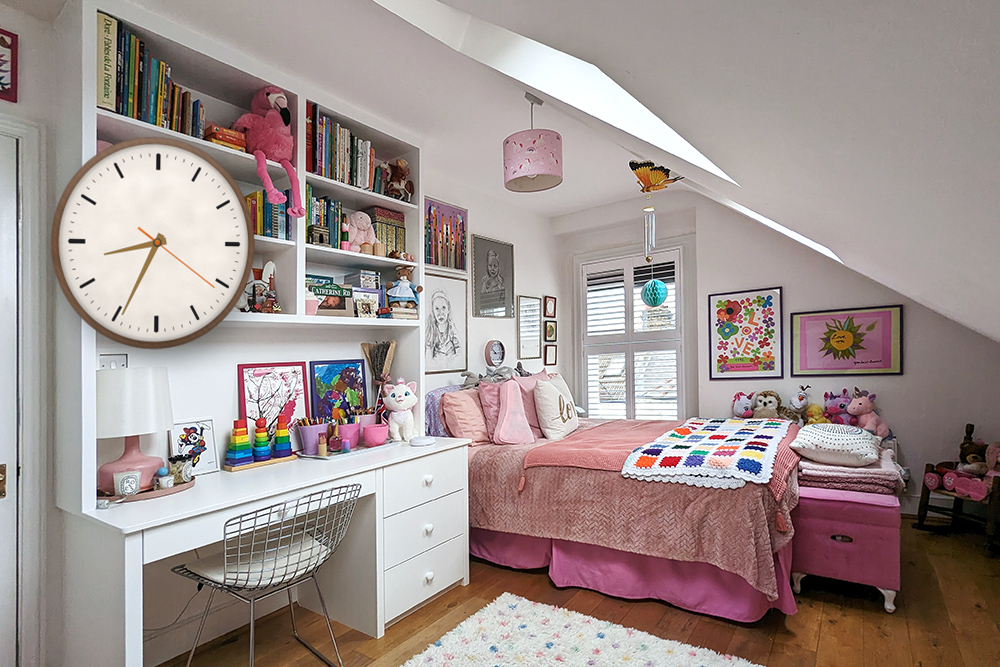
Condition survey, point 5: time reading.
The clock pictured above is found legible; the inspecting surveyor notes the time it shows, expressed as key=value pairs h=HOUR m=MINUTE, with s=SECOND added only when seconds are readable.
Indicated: h=8 m=34 s=21
